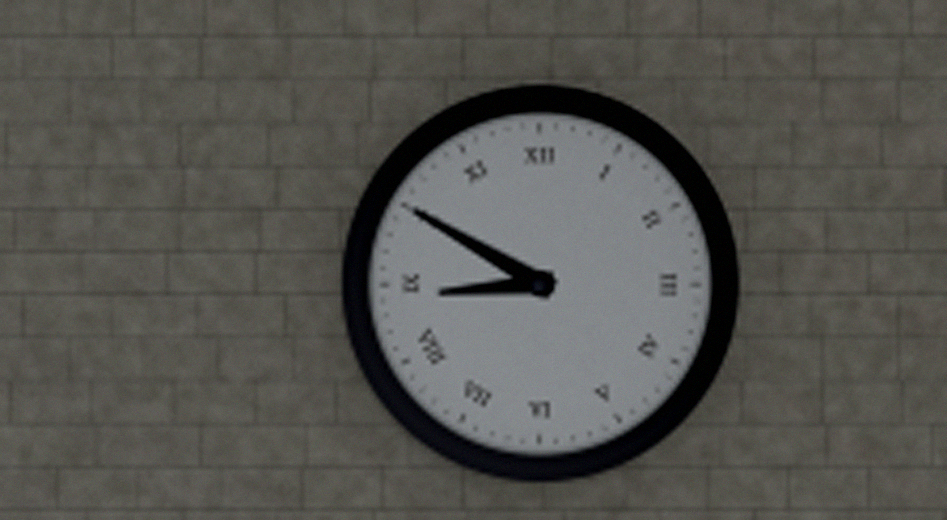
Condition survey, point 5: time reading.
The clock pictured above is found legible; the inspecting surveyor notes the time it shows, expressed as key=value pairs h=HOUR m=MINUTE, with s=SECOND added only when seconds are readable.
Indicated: h=8 m=50
